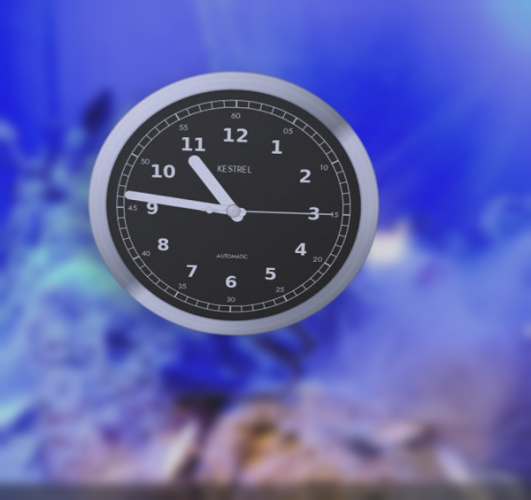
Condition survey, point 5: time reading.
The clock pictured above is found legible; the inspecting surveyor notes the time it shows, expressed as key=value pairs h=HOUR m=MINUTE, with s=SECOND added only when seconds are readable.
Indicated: h=10 m=46 s=15
